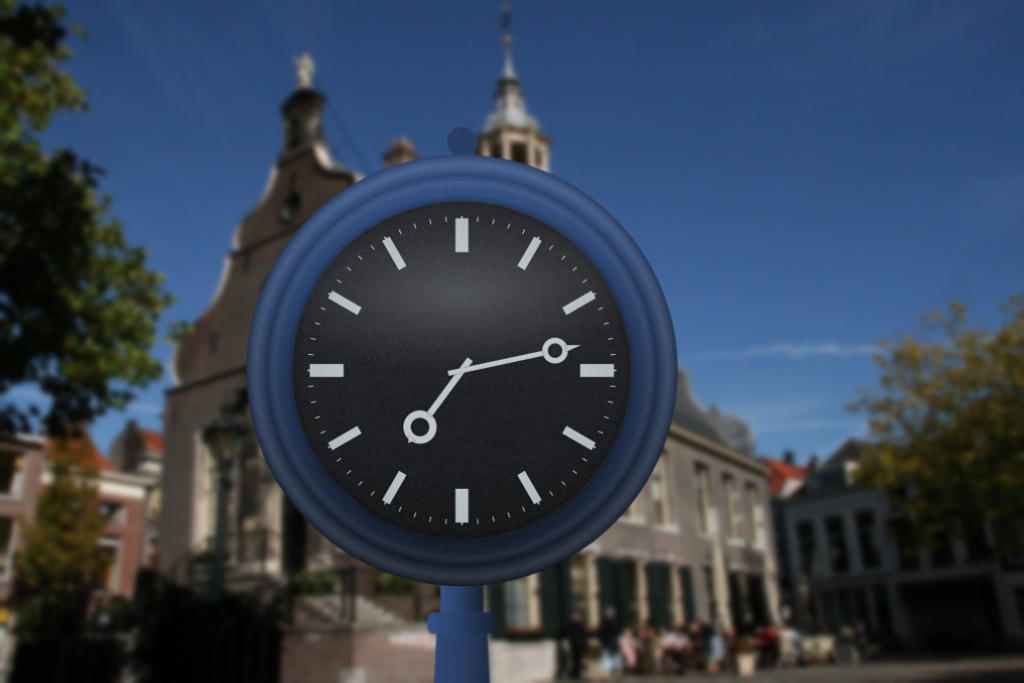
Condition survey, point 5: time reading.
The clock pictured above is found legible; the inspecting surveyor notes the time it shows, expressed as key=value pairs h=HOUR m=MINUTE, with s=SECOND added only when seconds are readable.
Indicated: h=7 m=13
